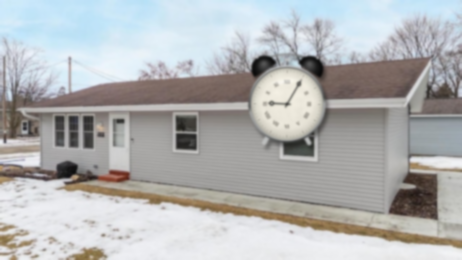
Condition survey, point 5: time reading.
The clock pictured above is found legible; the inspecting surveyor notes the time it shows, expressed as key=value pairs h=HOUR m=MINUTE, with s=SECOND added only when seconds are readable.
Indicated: h=9 m=5
